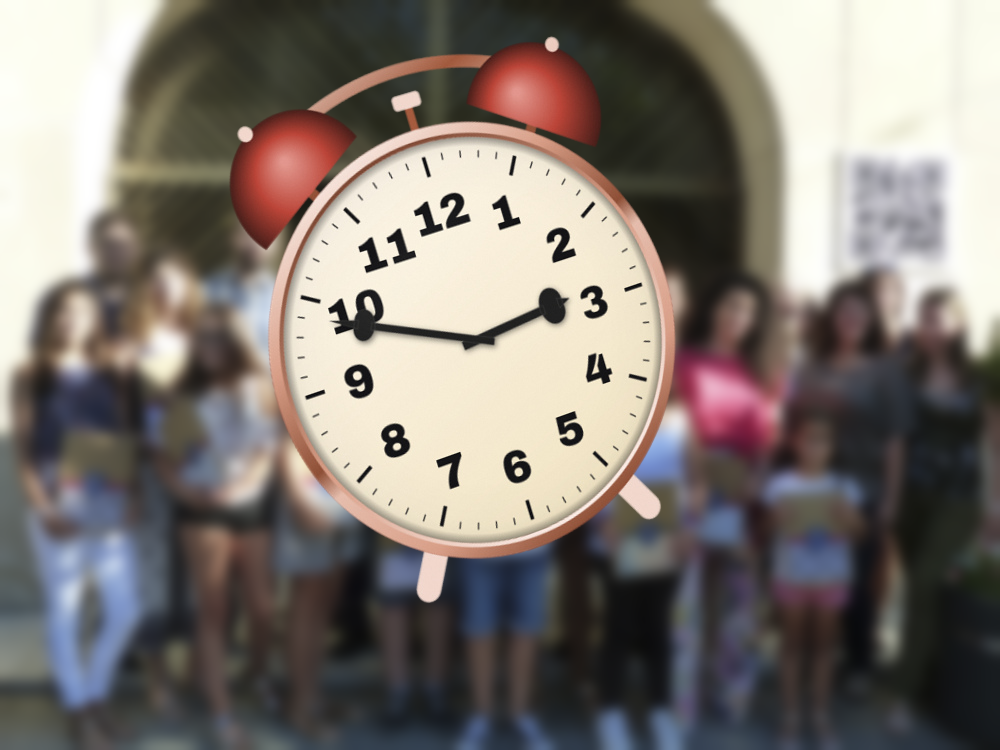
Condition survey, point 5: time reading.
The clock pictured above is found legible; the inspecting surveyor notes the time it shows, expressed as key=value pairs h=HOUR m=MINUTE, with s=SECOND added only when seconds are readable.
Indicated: h=2 m=49
